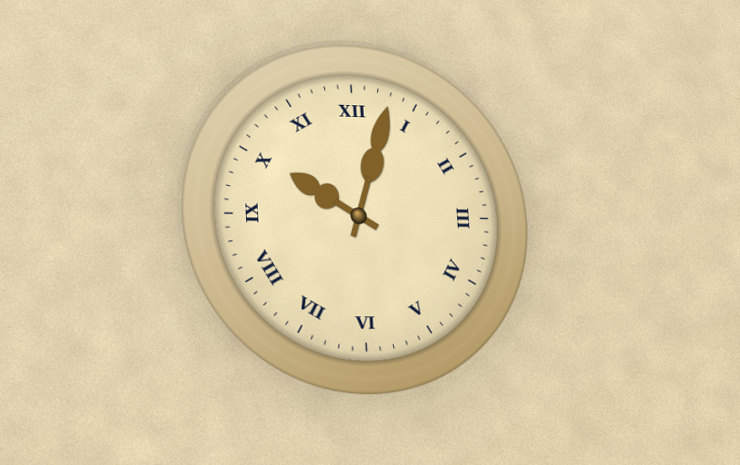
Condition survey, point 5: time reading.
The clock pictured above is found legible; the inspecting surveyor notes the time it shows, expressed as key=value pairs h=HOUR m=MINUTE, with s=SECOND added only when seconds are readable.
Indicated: h=10 m=3
